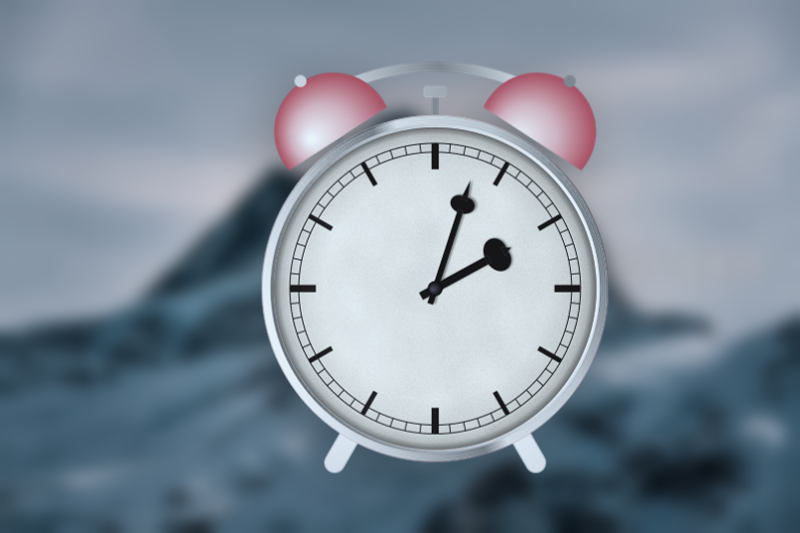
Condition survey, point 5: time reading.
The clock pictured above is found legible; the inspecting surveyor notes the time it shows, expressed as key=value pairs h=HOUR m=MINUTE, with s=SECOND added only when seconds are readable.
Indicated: h=2 m=3
